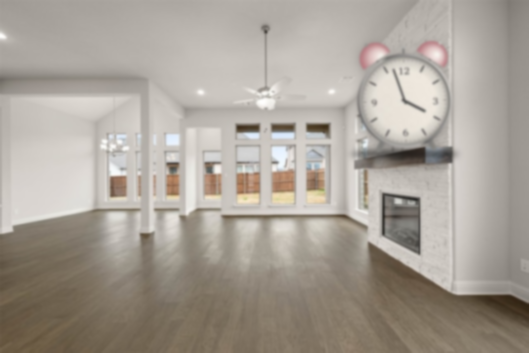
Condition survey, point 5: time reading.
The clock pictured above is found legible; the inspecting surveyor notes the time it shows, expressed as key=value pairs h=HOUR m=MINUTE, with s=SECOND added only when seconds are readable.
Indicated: h=3 m=57
